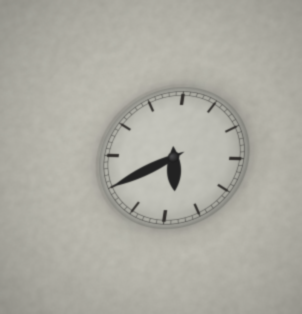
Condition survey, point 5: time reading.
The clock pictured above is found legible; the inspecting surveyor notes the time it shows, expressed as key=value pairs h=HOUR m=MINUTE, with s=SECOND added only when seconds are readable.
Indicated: h=5 m=40
